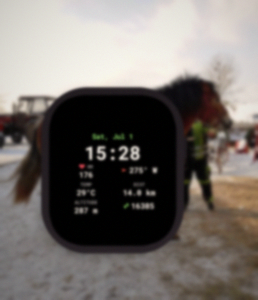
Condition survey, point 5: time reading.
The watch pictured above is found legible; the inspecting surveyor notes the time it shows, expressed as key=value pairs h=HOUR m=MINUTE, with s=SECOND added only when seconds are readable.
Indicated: h=15 m=28
